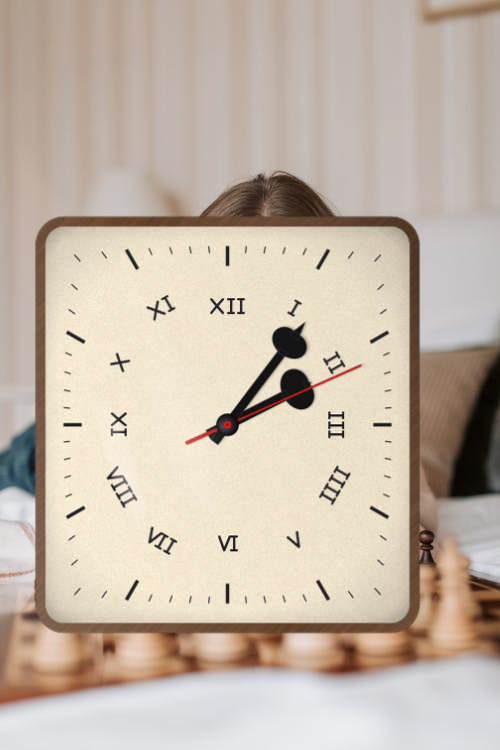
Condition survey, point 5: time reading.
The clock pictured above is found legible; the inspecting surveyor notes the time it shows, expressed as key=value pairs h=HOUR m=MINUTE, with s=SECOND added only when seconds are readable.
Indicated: h=2 m=6 s=11
